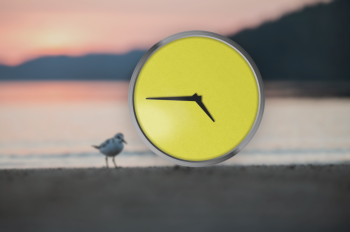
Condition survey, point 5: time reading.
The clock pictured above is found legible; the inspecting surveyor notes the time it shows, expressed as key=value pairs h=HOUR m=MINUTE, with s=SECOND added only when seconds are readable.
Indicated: h=4 m=45
